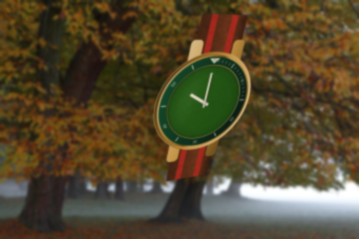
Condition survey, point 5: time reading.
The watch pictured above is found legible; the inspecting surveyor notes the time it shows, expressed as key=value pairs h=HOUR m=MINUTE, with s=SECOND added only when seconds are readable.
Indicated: h=10 m=0
